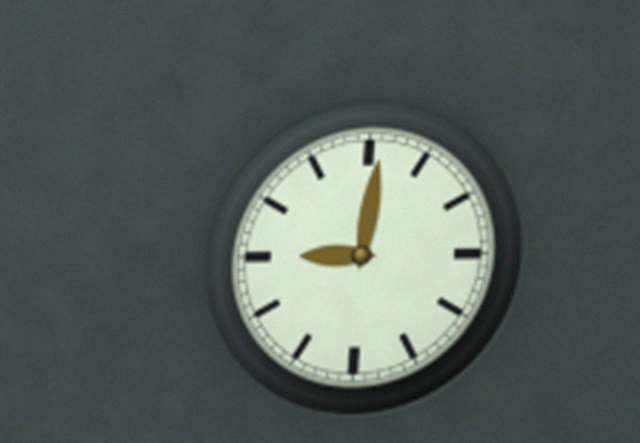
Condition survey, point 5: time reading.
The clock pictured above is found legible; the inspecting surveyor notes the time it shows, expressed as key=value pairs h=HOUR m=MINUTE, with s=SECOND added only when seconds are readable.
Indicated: h=9 m=1
